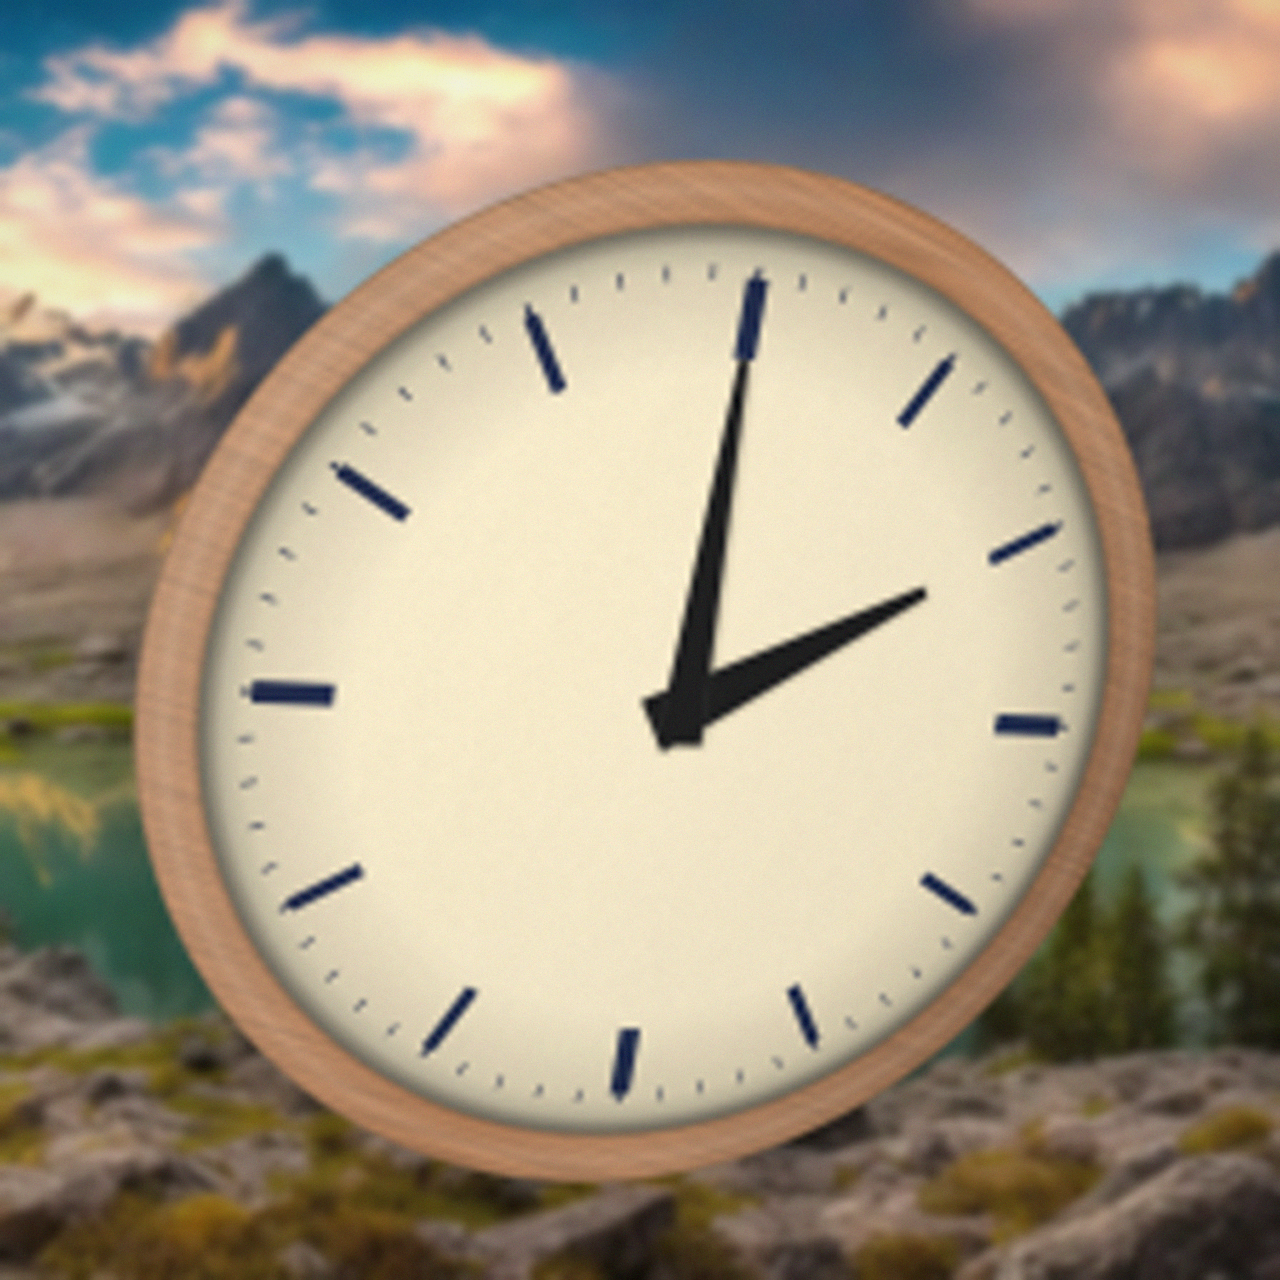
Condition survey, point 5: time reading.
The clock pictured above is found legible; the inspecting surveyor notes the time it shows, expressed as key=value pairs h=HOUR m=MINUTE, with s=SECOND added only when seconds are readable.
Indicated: h=2 m=0
